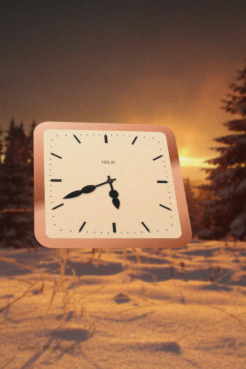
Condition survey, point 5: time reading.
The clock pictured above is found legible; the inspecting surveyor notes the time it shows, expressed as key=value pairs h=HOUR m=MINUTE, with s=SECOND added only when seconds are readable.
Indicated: h=5 m=41
